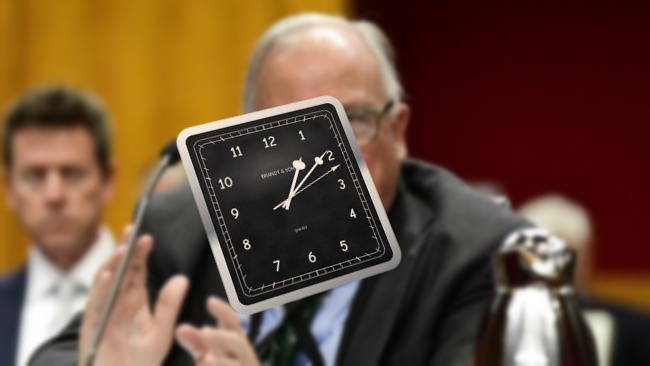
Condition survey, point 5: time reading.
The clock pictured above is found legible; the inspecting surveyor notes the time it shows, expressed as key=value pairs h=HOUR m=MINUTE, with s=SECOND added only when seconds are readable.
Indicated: h=1 m=9 s=12
